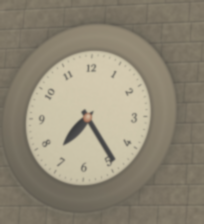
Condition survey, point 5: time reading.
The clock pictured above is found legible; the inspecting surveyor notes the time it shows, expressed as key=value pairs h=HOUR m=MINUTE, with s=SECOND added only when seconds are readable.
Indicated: h=7 m=24
